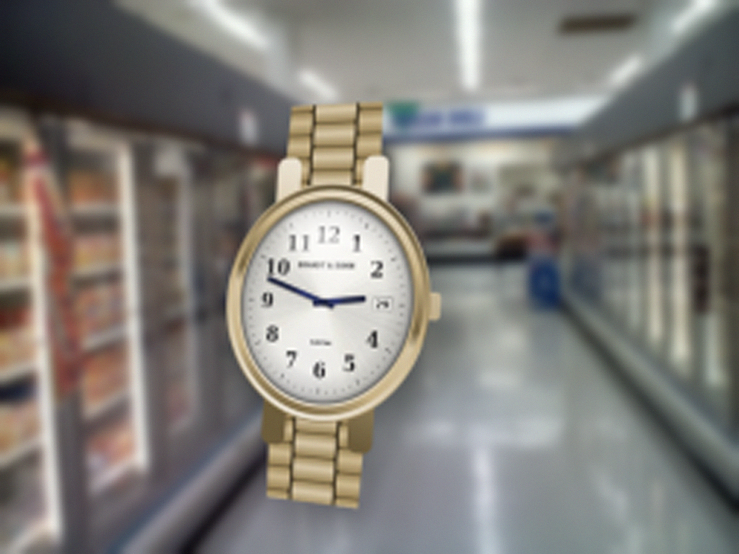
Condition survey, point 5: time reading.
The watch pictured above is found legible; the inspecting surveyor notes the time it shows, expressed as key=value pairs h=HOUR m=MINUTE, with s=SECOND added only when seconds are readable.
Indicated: h=2 m=48
